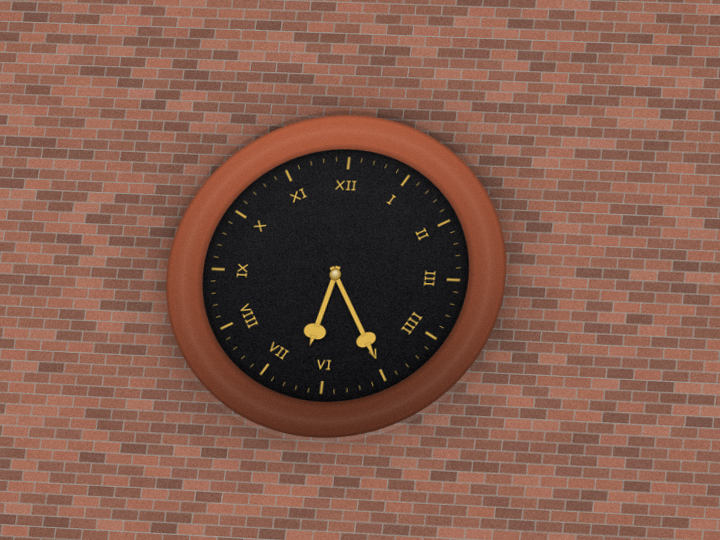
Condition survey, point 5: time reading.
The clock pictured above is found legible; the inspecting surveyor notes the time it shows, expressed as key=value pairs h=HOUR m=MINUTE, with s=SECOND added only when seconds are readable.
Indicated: h=6 m=25
